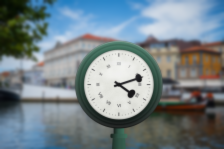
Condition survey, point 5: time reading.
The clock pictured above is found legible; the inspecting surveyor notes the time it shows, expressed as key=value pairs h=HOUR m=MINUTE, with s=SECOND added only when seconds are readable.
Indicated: h=4 m=12
